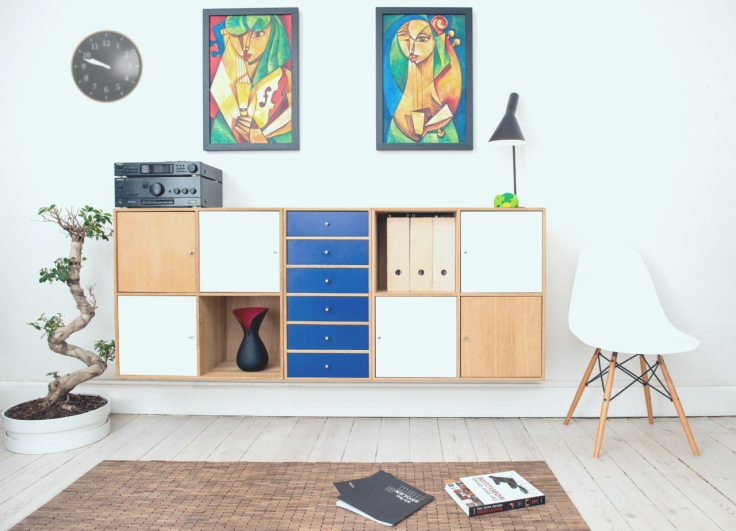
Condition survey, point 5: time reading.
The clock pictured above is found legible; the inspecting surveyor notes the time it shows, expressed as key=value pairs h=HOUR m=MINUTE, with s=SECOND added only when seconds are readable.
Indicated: h=9 m=48
